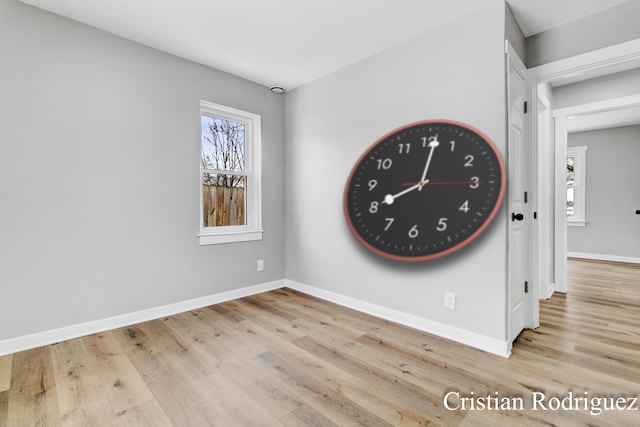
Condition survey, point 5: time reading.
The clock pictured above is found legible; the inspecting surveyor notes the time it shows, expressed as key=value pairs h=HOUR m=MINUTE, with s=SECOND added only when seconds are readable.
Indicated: h=8 m=1 s=15
